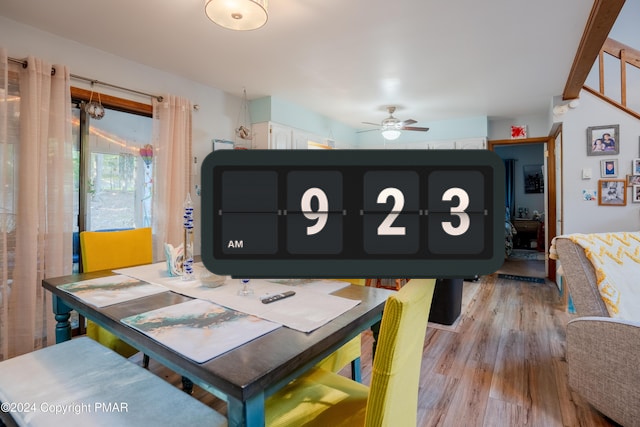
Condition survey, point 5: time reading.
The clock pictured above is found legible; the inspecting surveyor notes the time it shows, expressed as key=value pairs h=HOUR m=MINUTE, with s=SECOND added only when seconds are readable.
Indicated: h=9 m=23
